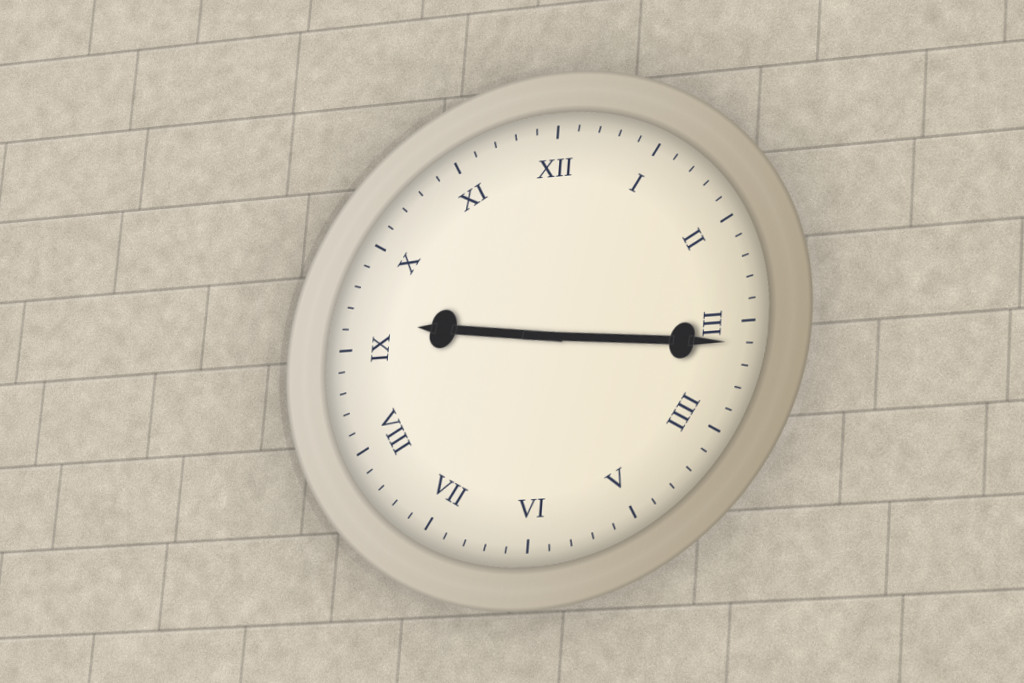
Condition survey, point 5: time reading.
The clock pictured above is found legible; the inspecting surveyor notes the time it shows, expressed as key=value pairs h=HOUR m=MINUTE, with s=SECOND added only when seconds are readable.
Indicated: h=9 m=16
